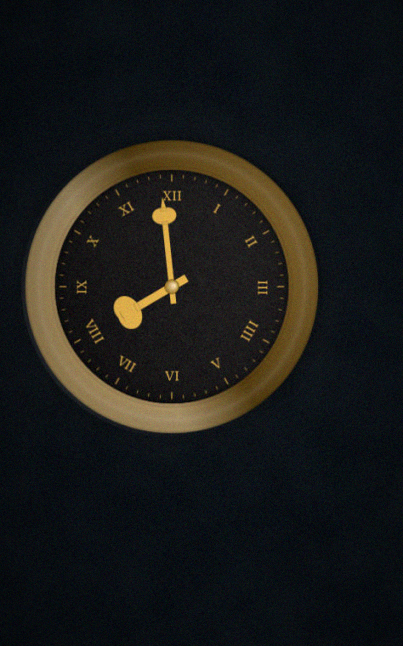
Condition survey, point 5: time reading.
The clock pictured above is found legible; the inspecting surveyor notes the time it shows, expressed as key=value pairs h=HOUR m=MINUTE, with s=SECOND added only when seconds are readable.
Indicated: h=7 m=59
